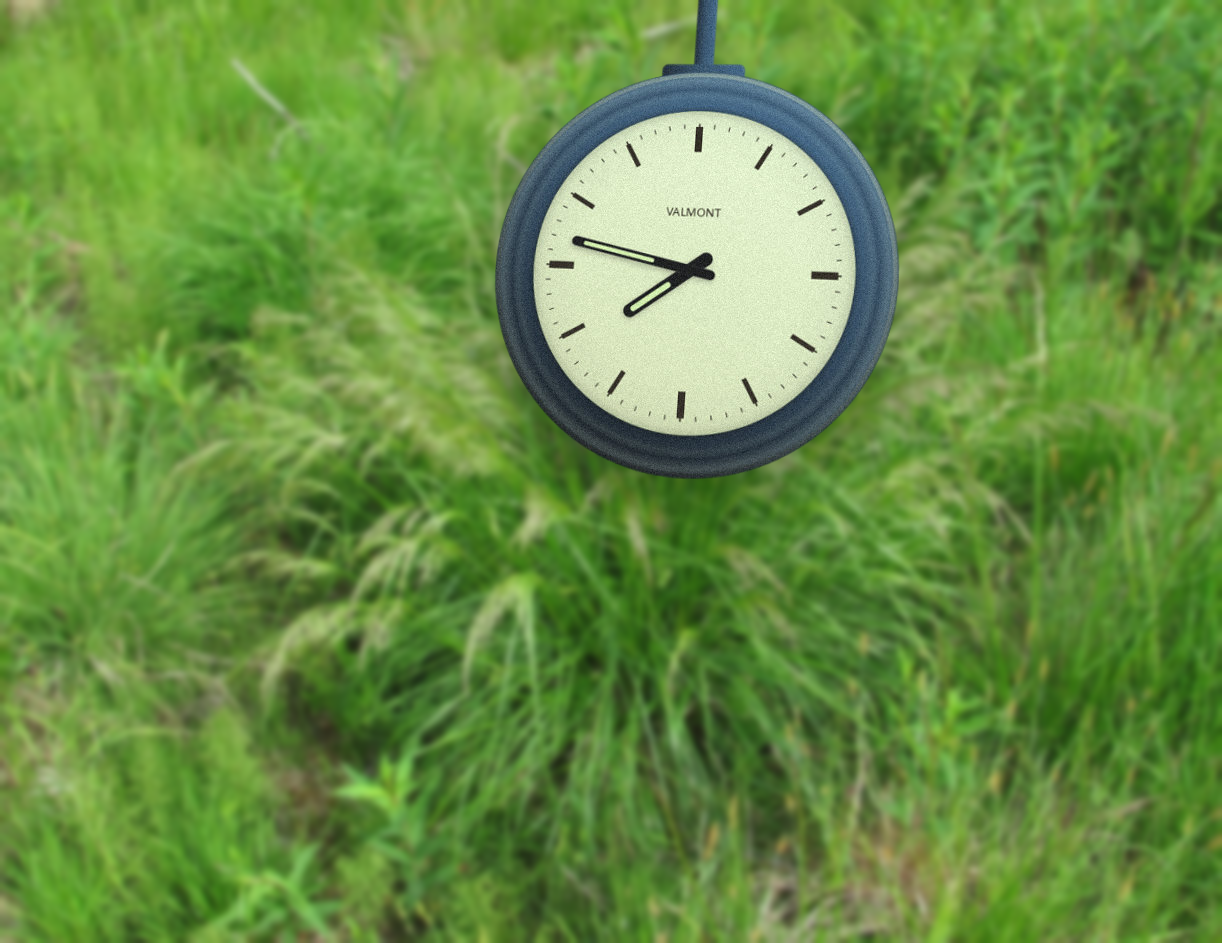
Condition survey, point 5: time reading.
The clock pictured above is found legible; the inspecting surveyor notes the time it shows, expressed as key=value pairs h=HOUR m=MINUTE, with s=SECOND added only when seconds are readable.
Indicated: h=7 m=47
